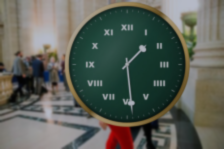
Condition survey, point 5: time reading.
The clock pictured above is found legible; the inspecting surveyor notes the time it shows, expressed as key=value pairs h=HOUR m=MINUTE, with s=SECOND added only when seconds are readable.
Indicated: h=1 m=29
